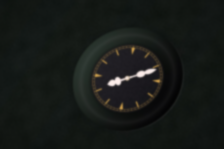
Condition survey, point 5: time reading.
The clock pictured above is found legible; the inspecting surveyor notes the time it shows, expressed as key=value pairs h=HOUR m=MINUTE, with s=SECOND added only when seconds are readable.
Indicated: h=8 m=11
